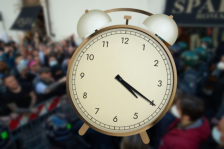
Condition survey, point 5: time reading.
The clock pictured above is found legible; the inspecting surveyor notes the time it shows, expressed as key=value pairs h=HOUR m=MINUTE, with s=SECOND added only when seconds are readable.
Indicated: h=4 m=20
